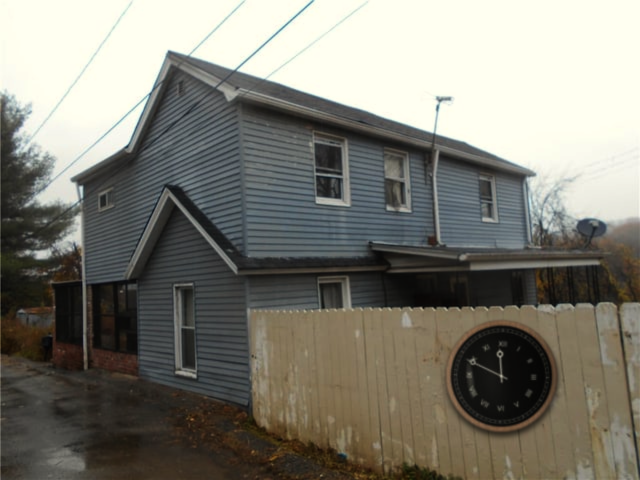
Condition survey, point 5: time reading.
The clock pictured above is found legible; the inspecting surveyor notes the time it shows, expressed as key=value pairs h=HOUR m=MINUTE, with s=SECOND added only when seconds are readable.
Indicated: h=11 m=49
